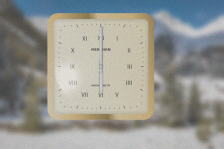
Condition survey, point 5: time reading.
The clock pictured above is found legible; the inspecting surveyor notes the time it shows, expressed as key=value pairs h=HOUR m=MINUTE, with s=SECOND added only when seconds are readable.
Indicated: h=6 m=0
